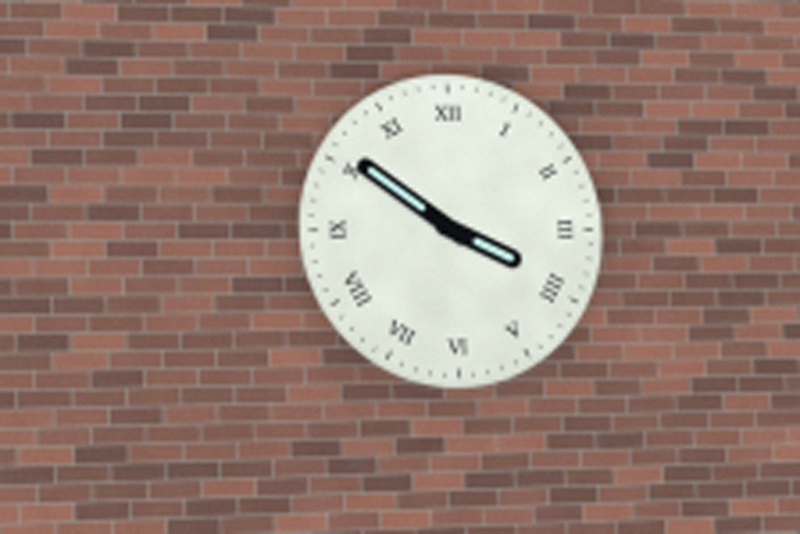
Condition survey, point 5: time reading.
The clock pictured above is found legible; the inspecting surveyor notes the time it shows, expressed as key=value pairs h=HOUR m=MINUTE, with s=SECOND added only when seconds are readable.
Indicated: h=3 m=51
